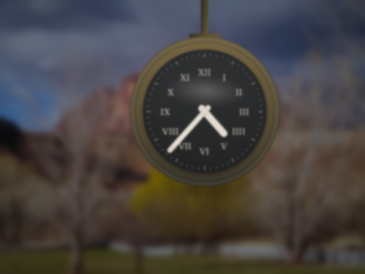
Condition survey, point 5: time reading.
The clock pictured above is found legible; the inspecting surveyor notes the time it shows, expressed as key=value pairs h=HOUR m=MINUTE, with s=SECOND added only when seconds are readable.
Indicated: h=4 m=37
